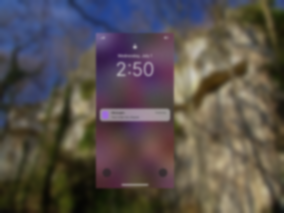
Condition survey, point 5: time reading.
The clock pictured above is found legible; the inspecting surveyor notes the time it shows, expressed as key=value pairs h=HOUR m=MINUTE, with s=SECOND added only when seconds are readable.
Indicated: h=2 m=50
